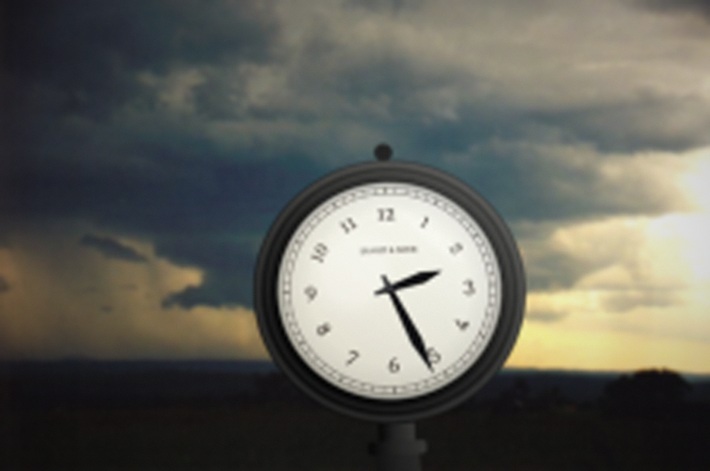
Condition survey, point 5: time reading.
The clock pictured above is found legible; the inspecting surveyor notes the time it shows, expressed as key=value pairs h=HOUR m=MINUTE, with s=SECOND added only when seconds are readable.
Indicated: h=2 m=26
